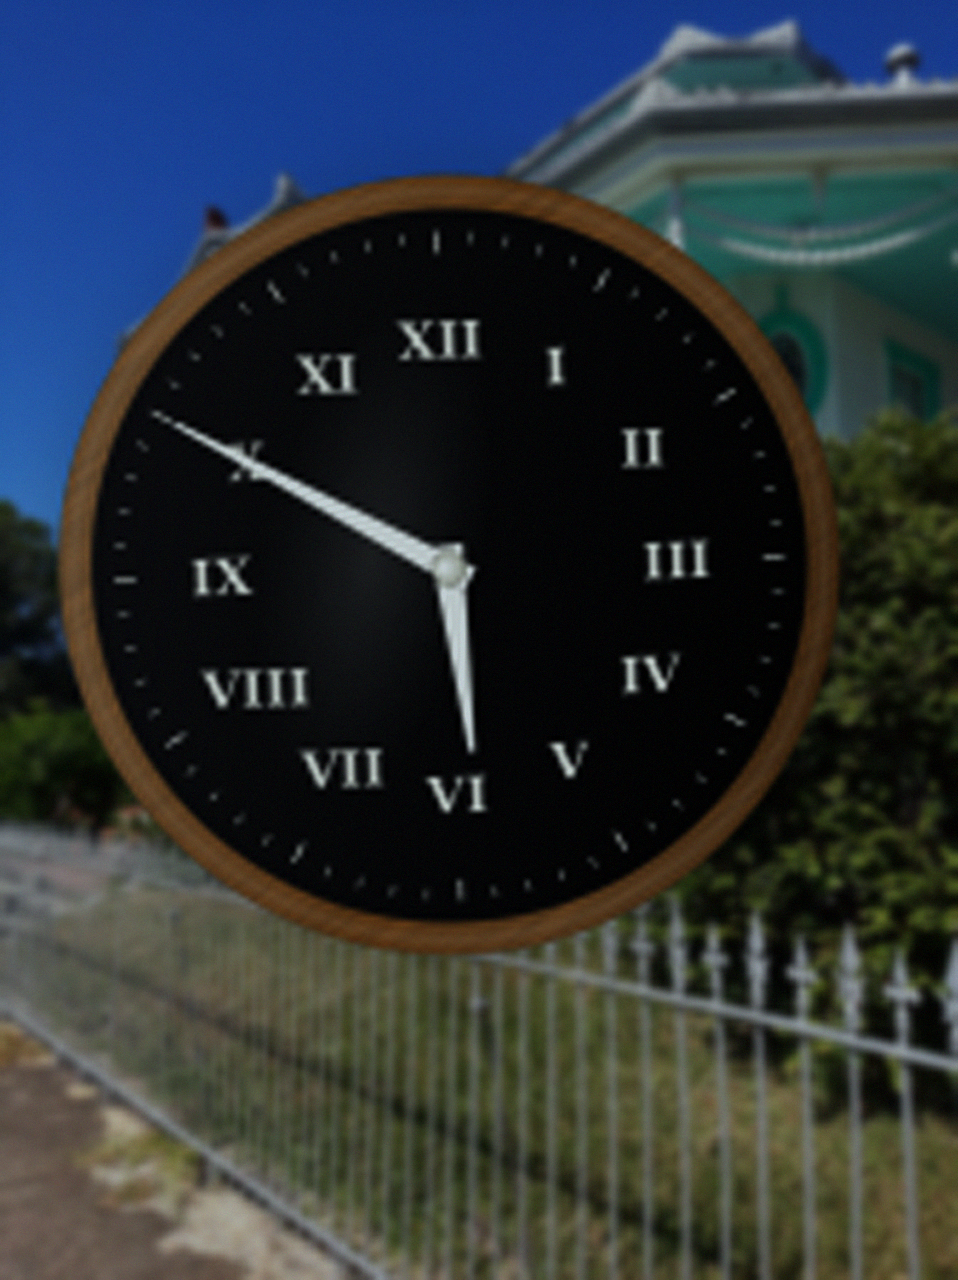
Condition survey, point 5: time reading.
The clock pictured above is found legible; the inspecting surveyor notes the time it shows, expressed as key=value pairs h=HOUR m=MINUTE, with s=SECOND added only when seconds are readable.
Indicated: h=5 m=50
